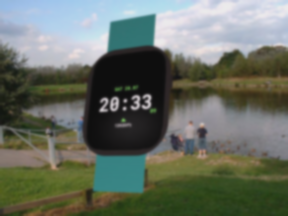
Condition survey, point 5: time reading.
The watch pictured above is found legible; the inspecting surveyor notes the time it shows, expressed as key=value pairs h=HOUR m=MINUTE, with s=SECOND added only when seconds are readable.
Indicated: h=20 m=33
